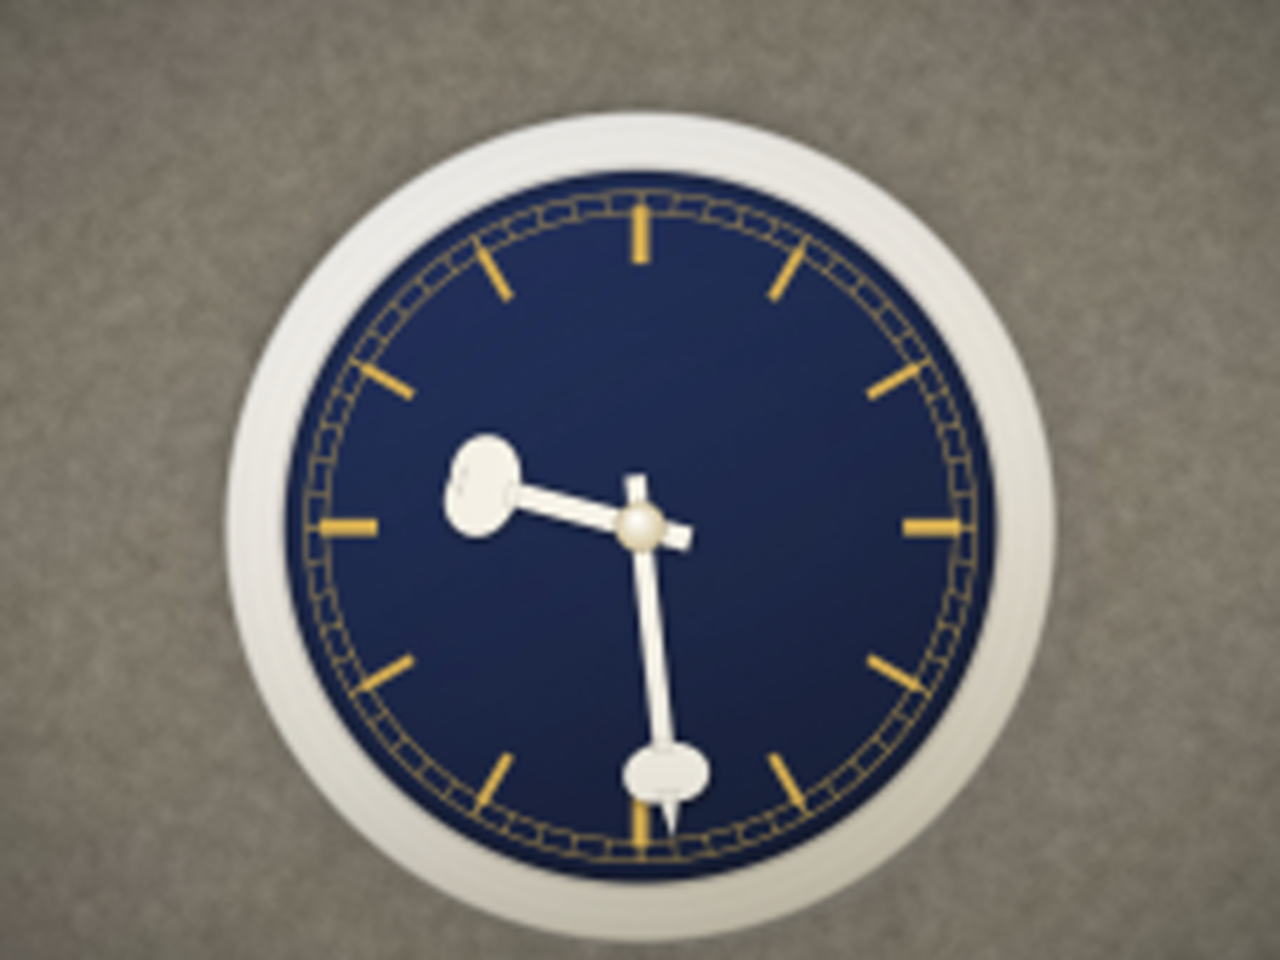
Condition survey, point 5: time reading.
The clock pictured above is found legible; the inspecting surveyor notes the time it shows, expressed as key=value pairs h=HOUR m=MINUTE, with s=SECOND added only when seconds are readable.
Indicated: h=9 m=29
